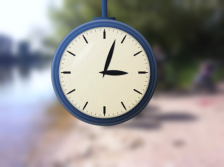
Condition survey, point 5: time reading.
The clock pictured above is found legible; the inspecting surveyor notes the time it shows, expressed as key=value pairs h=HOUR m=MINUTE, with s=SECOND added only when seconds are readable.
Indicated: h=3 m=3
